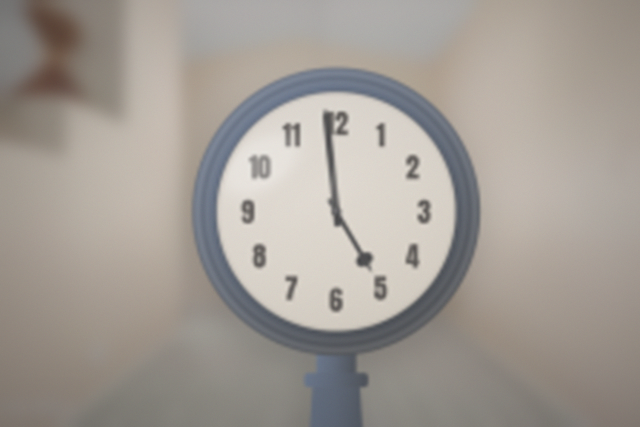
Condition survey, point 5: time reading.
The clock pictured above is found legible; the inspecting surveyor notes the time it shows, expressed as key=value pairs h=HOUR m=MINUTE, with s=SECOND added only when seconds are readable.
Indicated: h=4 m=59
